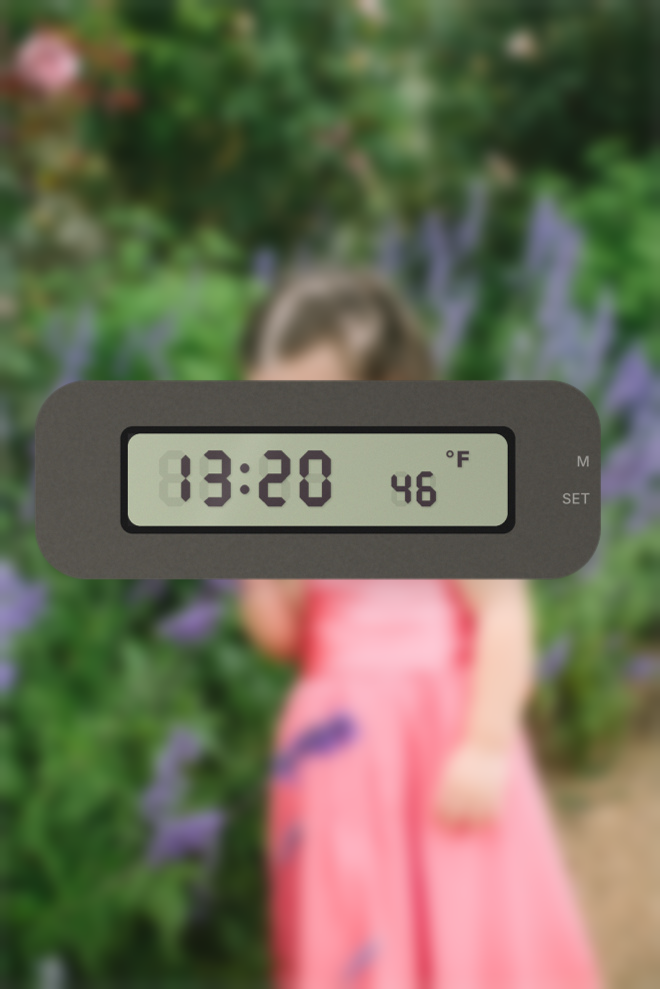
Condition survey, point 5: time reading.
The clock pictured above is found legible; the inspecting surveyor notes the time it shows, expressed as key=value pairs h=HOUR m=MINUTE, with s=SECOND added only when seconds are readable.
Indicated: h=13 m=20
